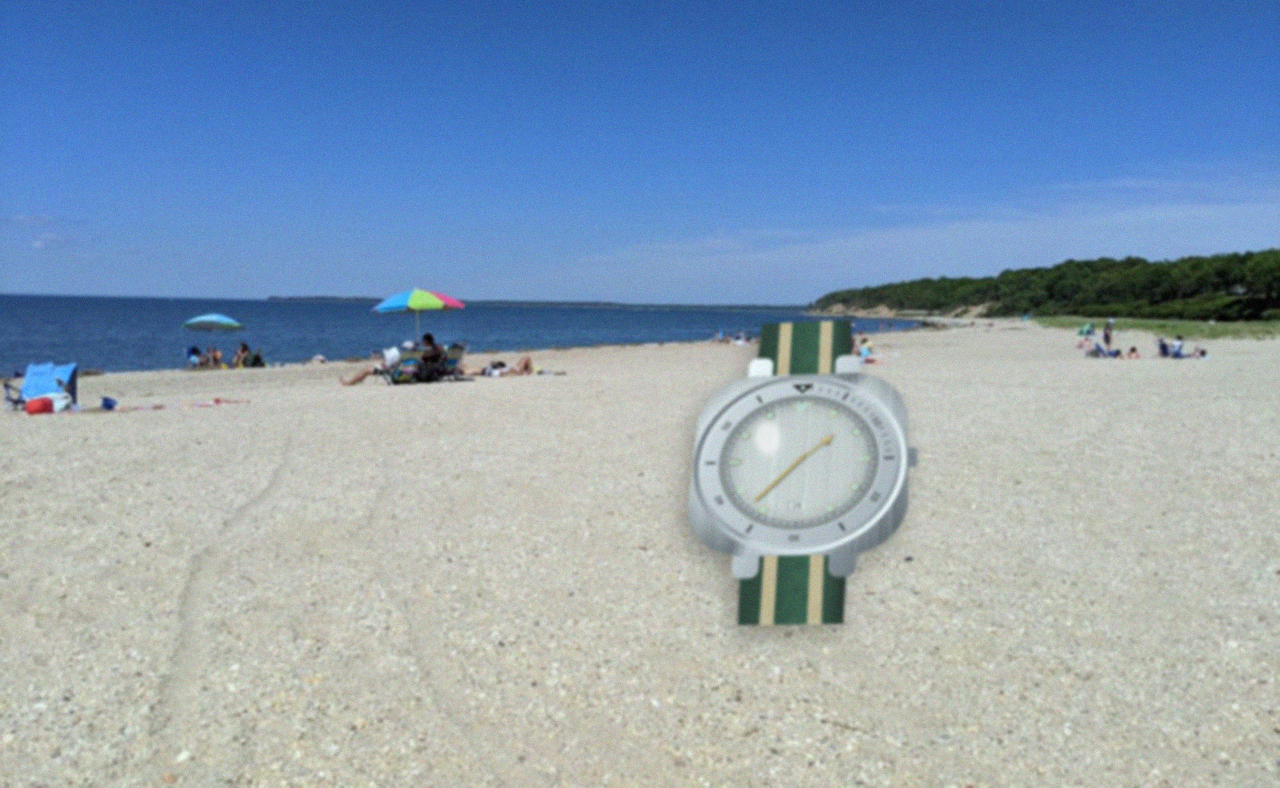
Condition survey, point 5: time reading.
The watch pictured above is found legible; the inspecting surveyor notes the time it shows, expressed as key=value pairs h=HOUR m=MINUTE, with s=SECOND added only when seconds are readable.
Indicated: h=1 m=37
